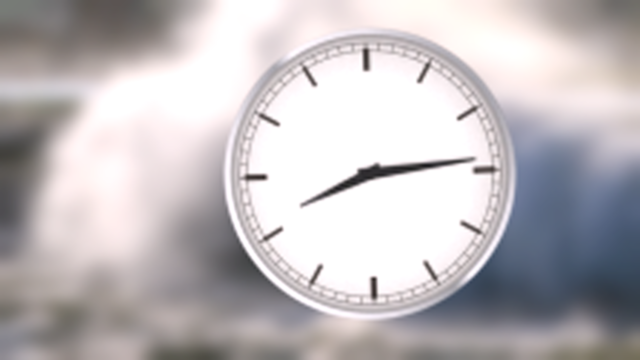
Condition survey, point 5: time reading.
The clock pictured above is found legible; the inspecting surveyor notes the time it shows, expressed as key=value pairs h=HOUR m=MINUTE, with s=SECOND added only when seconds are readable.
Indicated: h=8 m=14
